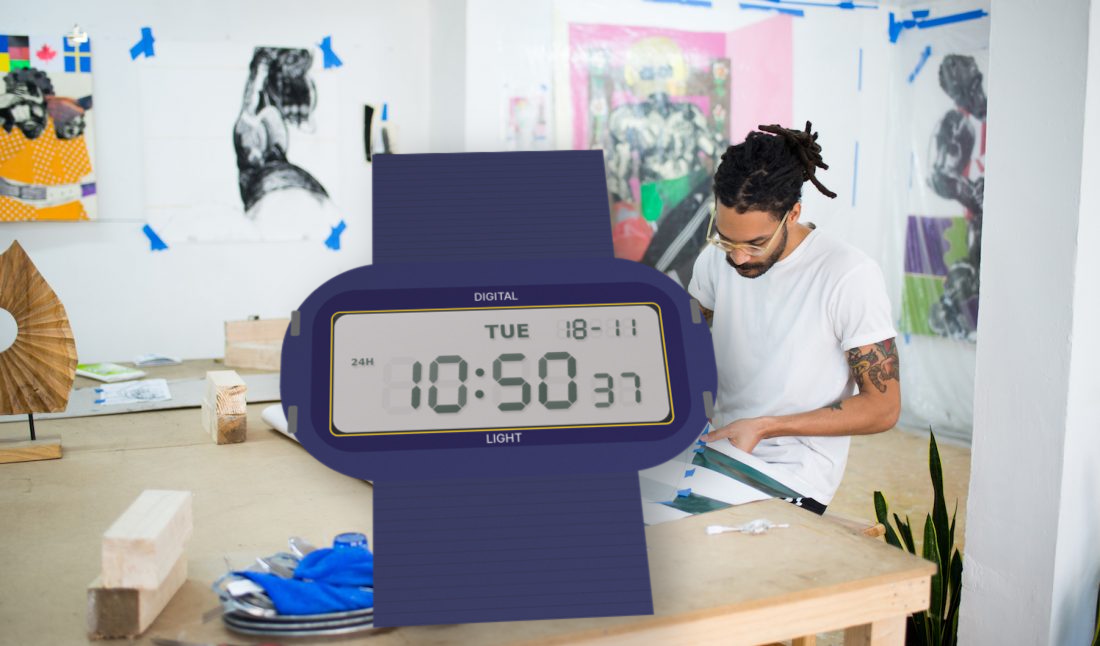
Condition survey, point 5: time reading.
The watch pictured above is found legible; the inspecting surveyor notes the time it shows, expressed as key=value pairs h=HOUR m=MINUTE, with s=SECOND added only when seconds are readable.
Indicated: h=10 m=50 s=37
